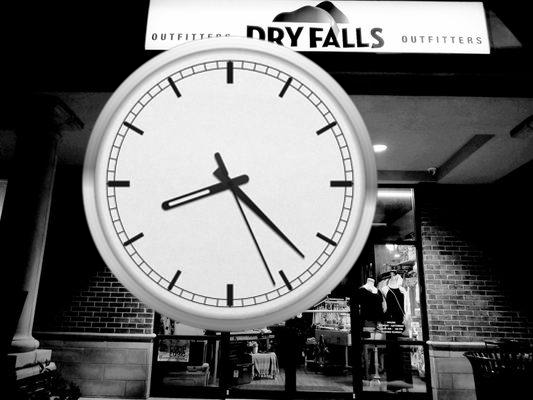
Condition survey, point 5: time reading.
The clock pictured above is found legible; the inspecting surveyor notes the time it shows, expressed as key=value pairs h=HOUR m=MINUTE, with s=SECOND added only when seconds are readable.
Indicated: h=8 m=22 s=26
